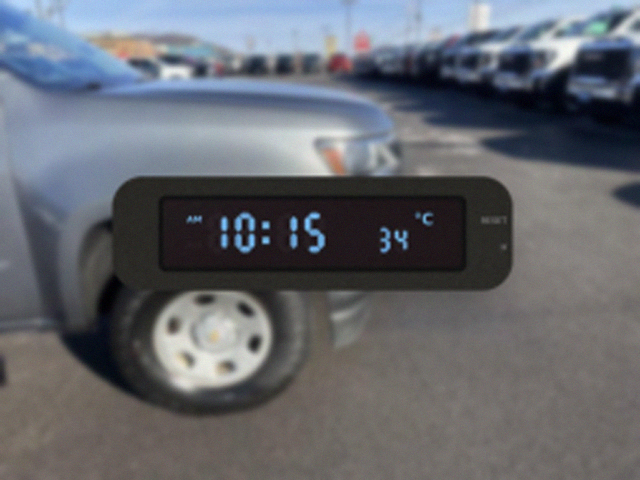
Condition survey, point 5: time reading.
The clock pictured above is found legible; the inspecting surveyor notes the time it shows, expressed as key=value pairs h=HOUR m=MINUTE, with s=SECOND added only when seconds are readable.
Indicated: h=10 m=15
